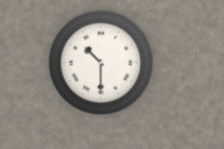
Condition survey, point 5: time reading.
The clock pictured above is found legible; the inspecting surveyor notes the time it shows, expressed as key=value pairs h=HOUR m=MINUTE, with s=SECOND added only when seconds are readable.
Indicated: h=10 m=30
